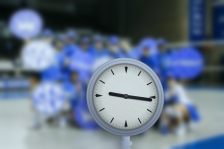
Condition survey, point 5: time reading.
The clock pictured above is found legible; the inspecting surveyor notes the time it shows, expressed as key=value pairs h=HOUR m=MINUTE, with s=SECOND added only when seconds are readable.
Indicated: h=9 m=16
